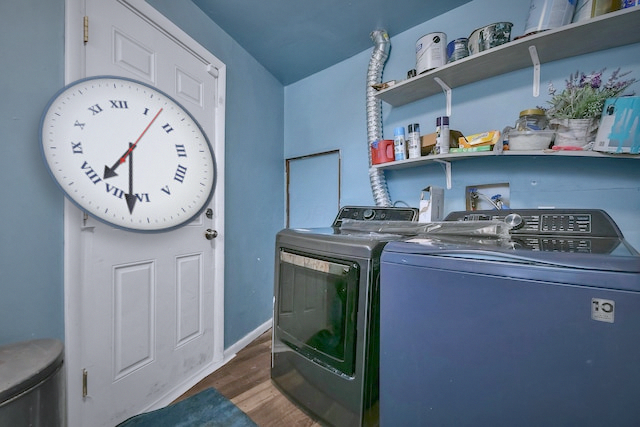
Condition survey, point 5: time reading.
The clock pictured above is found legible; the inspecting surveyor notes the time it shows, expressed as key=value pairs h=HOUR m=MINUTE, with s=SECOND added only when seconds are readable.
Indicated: h=7 m=32 s=7
